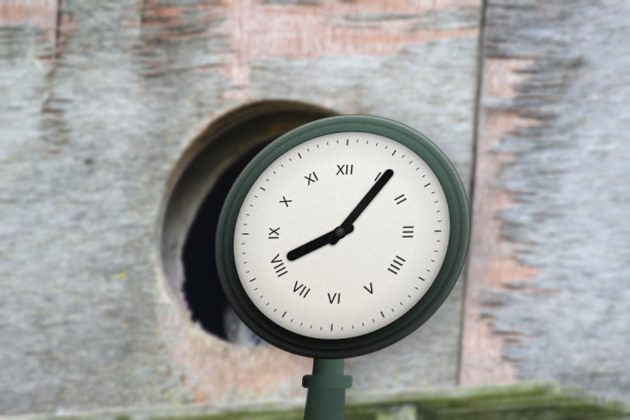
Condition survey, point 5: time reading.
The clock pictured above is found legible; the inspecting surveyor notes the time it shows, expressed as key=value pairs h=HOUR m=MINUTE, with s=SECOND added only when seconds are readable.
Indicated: h=8 m=6
